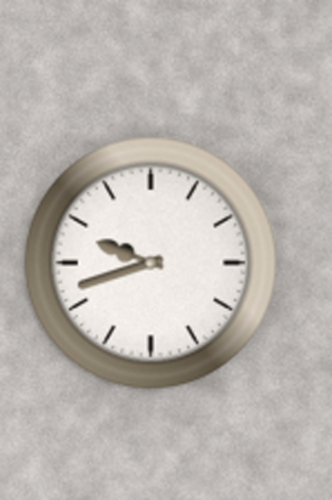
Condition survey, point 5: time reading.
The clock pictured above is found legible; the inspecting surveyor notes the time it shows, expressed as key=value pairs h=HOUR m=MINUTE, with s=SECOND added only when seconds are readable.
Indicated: h=9 m=42
